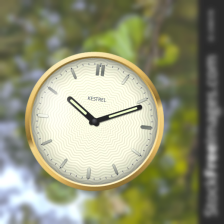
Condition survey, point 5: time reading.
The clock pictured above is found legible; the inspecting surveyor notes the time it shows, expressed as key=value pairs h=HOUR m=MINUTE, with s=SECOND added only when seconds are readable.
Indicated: h=10 m=11
